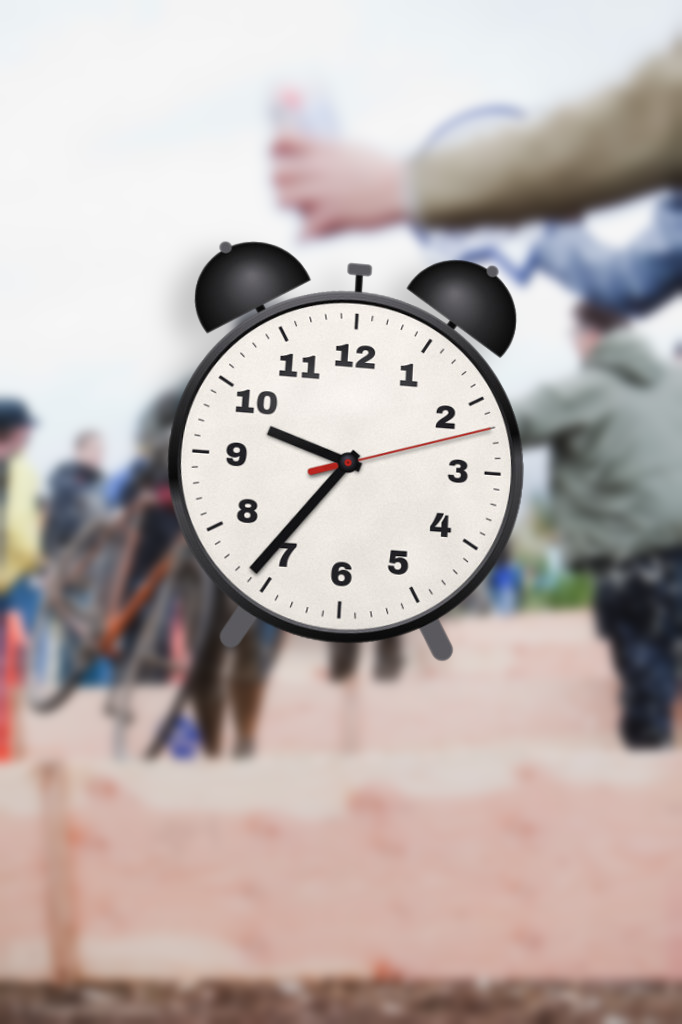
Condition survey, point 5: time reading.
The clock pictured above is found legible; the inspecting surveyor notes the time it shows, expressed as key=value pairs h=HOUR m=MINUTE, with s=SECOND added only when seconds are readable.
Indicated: h=9 m=36 s=12
